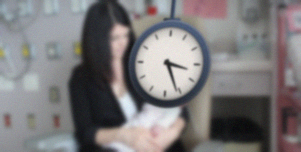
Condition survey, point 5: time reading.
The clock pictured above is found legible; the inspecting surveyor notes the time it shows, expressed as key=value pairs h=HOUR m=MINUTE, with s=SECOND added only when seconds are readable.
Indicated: h=3 m=26
